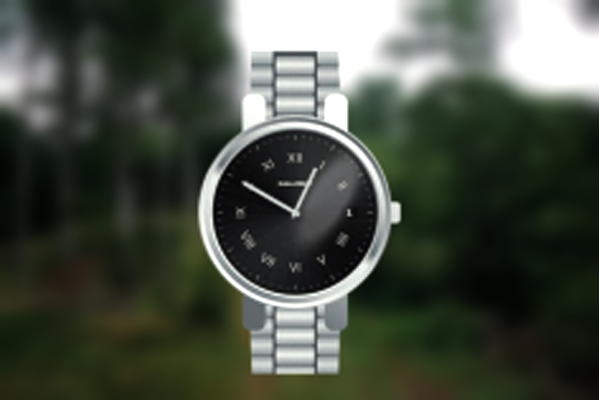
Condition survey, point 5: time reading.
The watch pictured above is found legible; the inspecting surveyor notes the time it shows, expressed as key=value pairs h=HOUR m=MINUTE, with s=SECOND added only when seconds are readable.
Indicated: h=12 m=50
